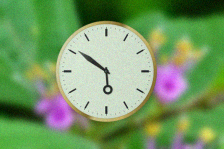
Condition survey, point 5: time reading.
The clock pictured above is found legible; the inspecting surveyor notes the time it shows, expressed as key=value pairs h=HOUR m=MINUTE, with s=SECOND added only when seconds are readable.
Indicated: h=5 m=51
